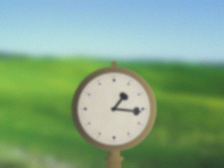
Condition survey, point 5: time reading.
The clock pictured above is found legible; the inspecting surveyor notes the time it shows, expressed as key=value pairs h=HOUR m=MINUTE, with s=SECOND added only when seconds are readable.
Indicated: h=1 m=16
